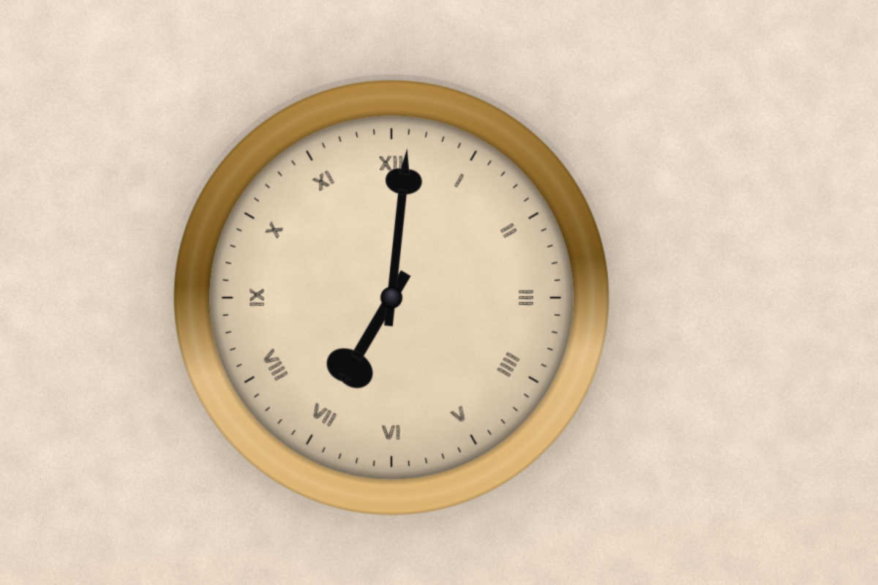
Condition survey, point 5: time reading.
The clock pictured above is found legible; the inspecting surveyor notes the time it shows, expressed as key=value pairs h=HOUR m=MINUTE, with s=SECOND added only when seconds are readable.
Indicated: h=7 m=1
